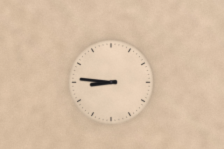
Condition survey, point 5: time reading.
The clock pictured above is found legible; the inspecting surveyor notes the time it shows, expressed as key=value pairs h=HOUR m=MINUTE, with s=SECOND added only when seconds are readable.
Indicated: h=8 m=46
